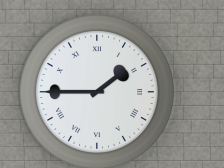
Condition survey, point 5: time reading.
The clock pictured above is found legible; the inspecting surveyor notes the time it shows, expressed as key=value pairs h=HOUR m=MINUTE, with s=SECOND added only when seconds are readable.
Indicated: h=1 m=45
